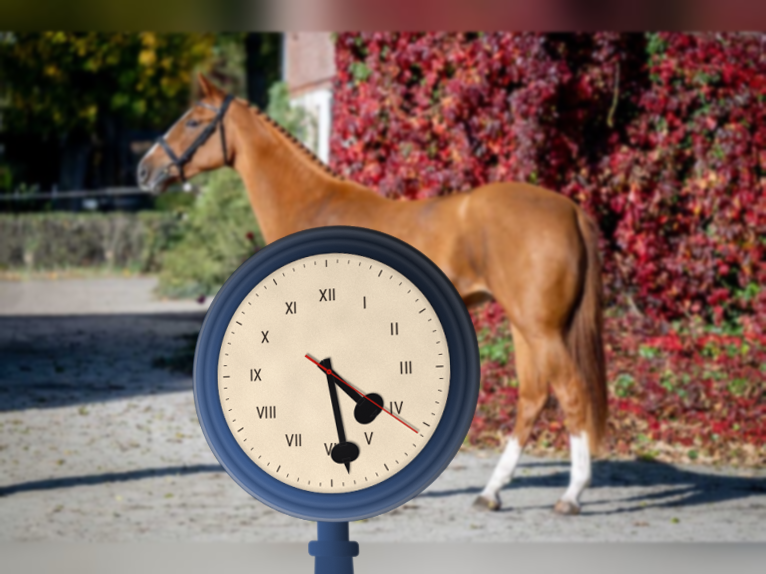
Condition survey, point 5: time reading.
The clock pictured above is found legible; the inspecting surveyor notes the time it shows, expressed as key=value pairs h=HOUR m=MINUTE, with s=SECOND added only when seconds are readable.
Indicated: h=4 m=28 s=21
